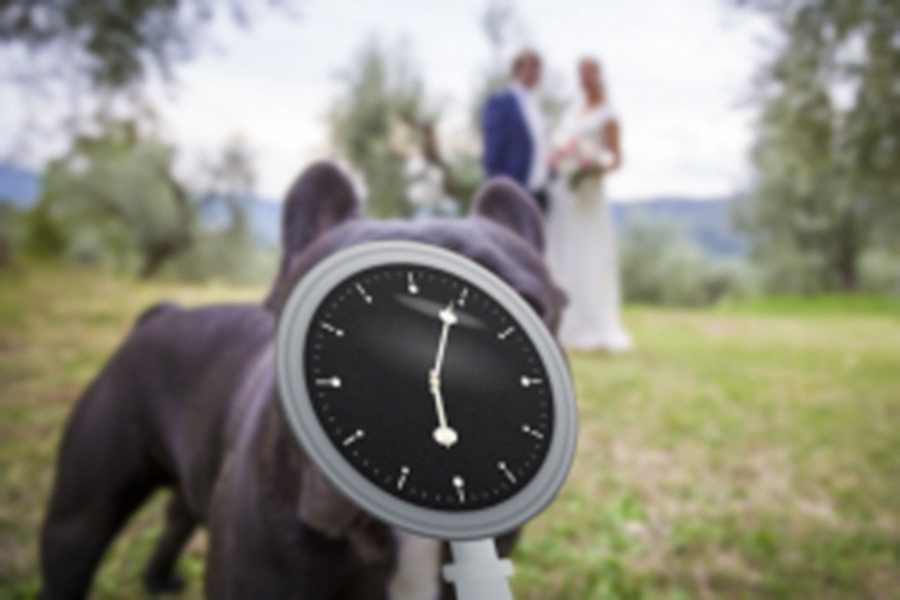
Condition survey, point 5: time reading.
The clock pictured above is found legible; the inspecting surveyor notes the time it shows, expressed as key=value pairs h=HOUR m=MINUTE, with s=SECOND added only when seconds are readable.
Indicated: h=6 m=4
